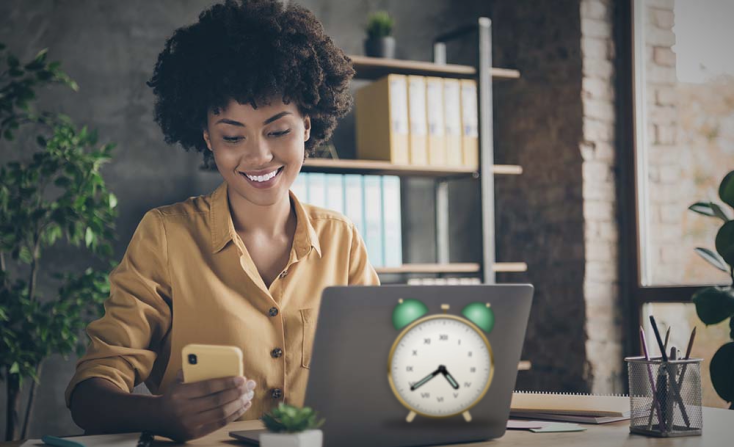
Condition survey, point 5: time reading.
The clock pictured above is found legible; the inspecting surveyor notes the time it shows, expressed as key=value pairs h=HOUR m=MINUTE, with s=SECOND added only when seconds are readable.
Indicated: h=4 m=39
